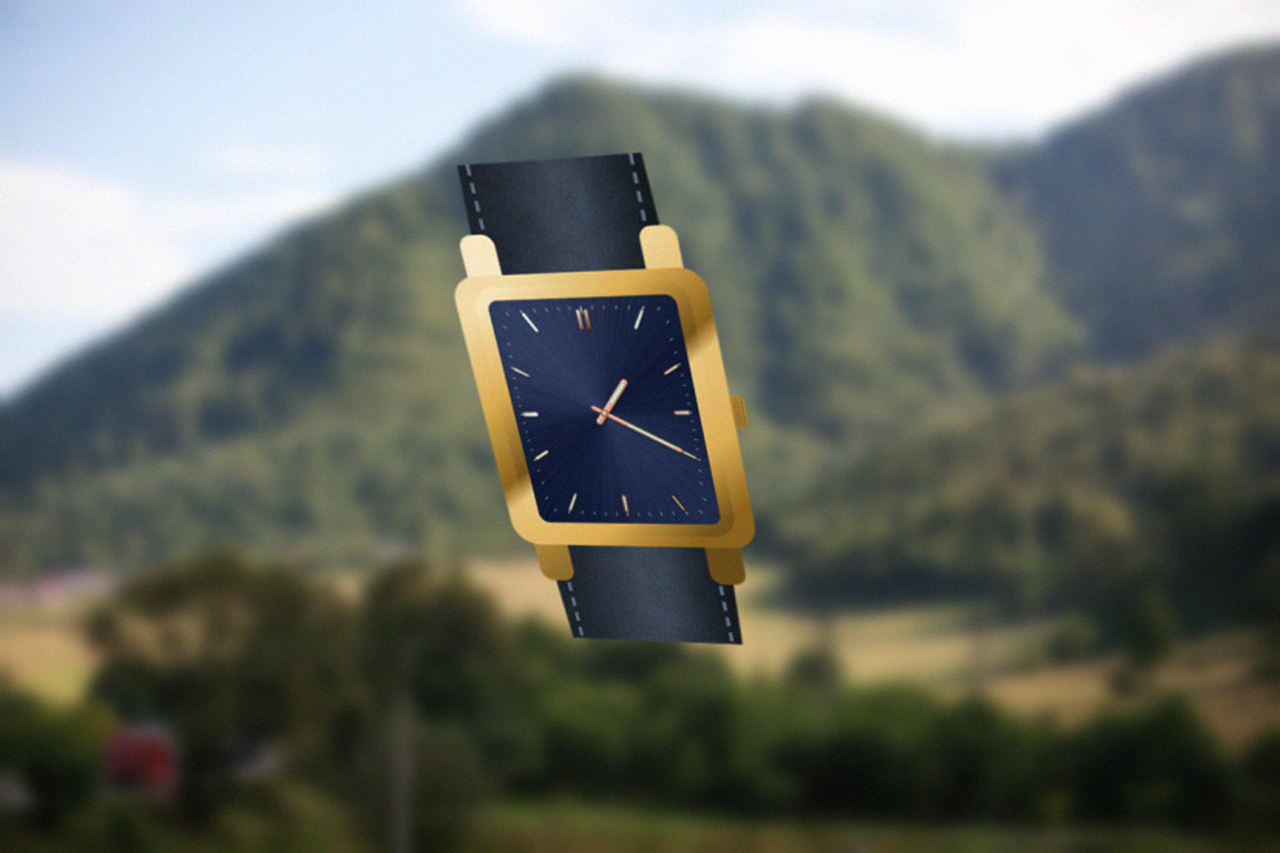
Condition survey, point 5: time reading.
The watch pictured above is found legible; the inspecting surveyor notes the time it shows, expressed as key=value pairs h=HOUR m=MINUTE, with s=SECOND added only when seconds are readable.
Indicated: h=1 m=20
